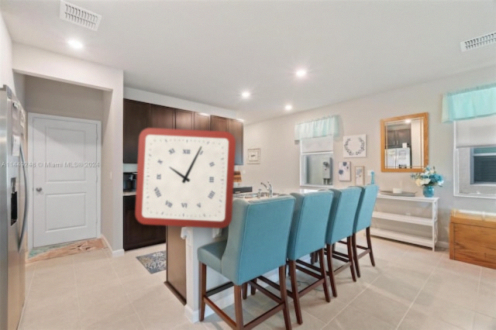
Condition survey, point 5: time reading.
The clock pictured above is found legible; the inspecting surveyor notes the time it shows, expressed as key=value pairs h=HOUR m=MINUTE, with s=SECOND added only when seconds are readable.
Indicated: h=10 m=4
